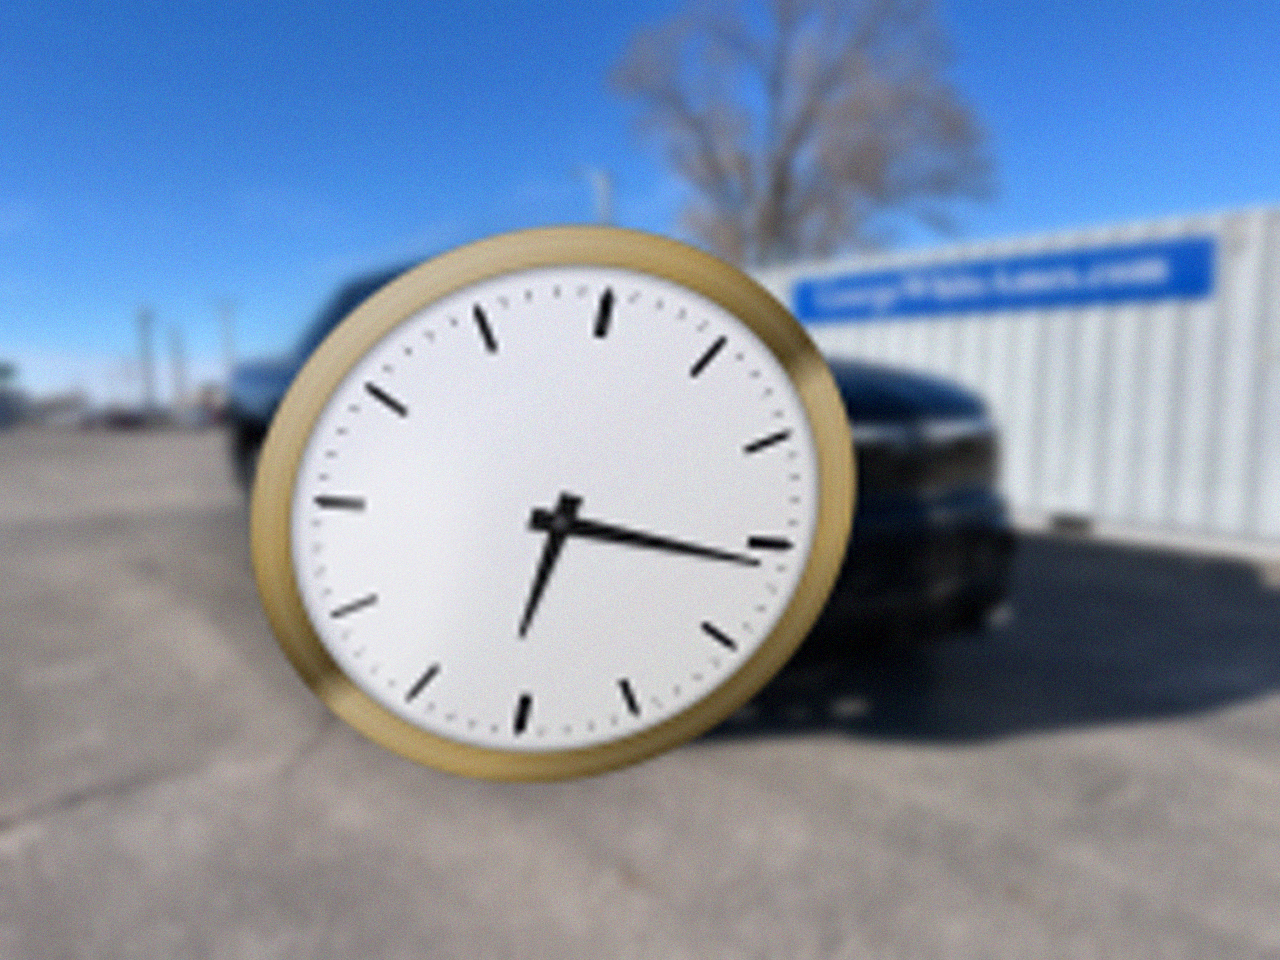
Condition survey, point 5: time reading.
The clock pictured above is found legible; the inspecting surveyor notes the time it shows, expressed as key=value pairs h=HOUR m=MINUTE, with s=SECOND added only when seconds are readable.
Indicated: h=6 m=16
